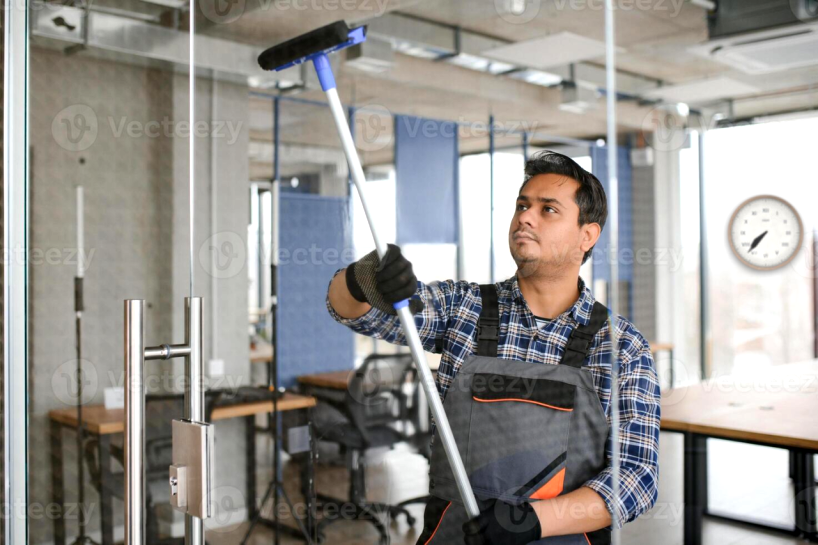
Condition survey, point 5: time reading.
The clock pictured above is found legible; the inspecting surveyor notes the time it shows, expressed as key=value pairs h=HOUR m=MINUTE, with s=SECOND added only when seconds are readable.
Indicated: h=7 m=37
